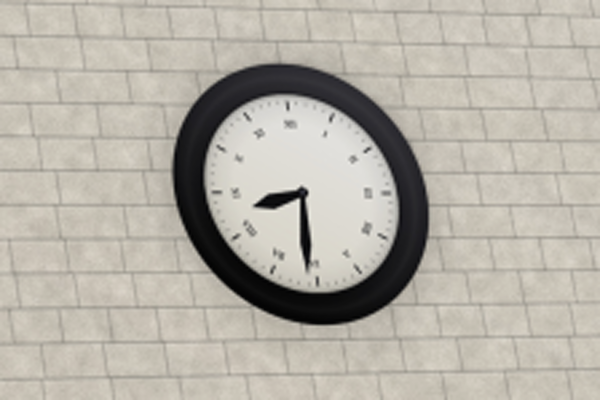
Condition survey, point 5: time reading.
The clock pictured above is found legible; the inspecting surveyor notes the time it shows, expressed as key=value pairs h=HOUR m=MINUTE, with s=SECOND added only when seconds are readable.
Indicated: h=8 m=31
